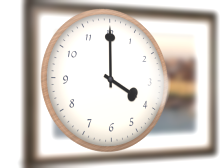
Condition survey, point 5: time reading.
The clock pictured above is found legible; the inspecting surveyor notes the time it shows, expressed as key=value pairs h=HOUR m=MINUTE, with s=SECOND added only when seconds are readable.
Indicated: h=4 m=0
